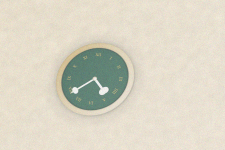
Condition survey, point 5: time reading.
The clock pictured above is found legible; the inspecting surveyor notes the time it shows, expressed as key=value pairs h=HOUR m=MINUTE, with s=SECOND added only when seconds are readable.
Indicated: h=4 m=39
